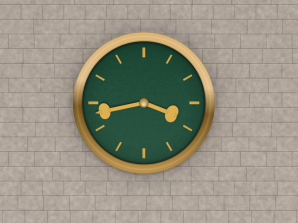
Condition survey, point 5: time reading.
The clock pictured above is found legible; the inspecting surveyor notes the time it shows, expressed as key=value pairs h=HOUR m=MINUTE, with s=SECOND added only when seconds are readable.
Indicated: h=3 m=43
